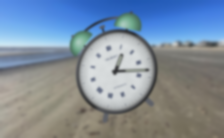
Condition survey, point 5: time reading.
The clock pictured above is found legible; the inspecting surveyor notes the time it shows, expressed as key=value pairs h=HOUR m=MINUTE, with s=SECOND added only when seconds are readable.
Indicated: h=1 m=18
